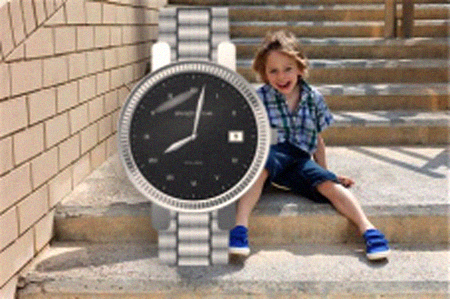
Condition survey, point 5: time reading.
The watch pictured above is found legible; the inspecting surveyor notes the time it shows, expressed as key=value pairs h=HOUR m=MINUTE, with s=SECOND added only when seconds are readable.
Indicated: h=8 m=2
